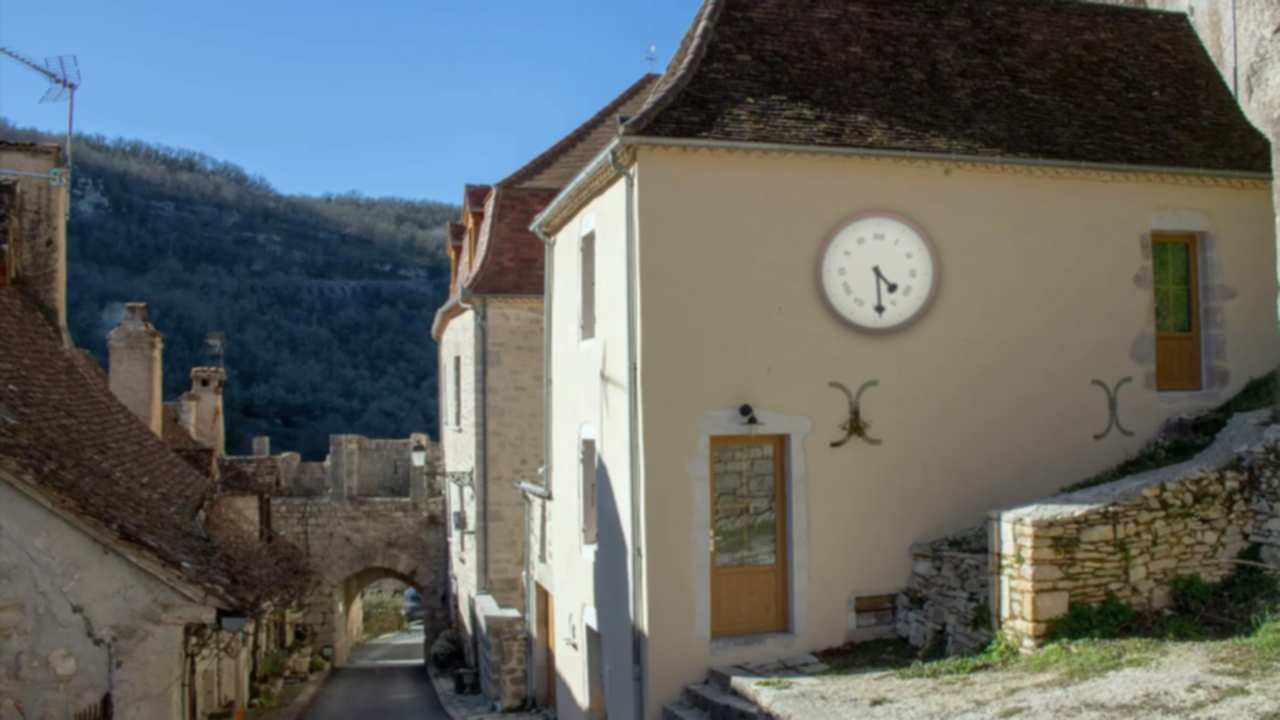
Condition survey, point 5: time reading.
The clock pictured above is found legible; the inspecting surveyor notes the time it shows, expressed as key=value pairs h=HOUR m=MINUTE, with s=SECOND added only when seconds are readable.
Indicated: h=4 m=29
